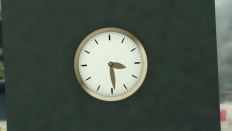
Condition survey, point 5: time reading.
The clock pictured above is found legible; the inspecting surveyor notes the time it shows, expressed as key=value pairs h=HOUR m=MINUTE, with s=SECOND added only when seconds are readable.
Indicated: h=3 m=29
